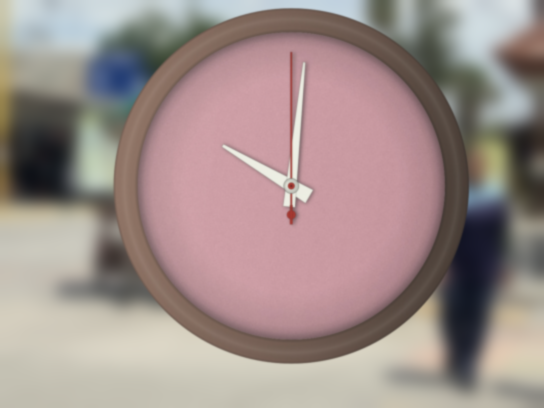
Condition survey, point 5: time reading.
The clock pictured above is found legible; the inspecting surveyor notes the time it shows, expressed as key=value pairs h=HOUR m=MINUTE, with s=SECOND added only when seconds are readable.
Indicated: h=10 m=1 s=0
